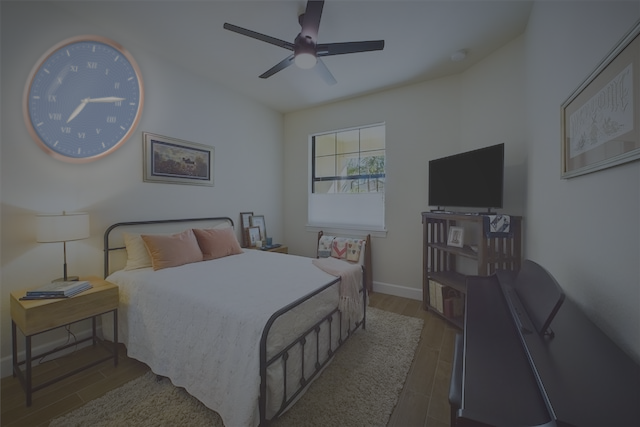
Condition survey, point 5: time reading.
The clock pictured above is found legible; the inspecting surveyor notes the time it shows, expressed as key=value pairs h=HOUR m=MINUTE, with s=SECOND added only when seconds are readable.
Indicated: h=7 m=14
